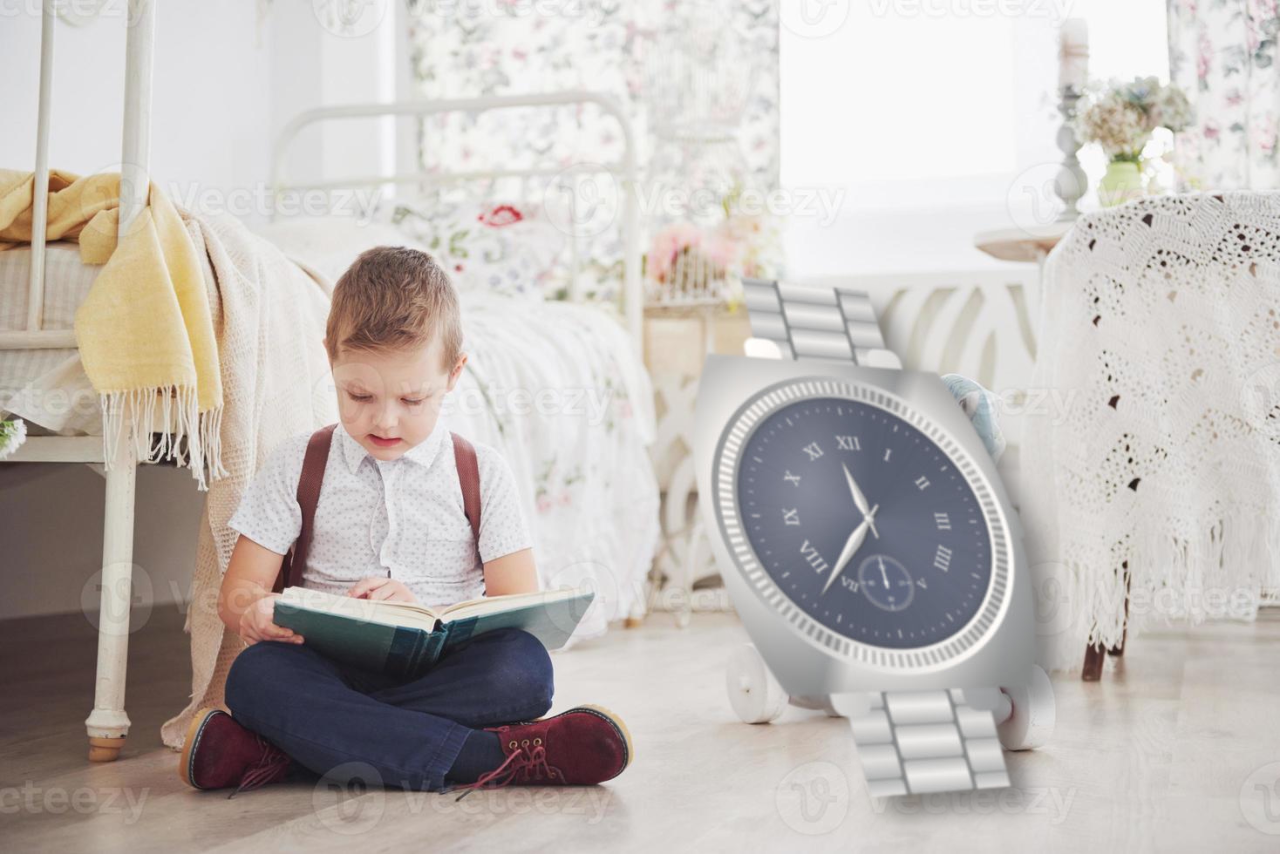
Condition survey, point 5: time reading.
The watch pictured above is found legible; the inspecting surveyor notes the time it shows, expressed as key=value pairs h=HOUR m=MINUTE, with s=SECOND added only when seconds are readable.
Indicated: h=11 m=37
